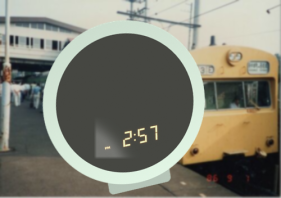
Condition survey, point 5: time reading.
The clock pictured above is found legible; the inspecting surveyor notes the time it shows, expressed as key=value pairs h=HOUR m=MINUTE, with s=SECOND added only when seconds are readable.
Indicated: h=2 m=57
